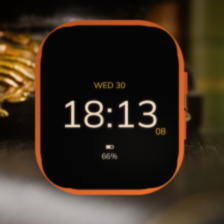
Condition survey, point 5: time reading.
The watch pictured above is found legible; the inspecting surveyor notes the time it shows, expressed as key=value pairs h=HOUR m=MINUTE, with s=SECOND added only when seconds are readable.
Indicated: h=18 m=13
